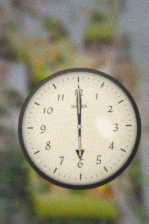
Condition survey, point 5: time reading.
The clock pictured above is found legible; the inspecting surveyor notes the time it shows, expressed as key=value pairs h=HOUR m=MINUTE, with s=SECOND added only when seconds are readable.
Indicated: h=6 m=0
